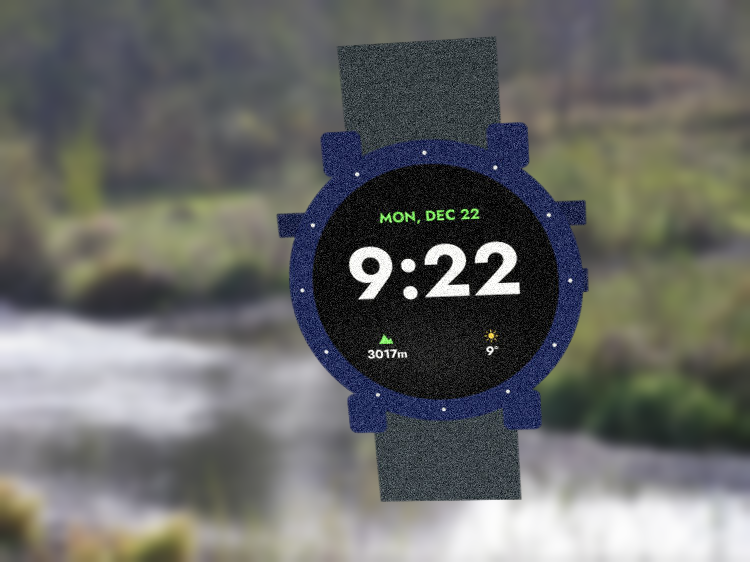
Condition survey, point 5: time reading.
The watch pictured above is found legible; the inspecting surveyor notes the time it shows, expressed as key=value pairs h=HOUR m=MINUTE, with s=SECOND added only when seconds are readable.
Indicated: h=9 m=22
